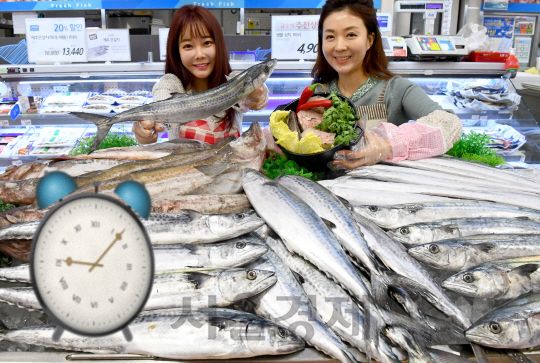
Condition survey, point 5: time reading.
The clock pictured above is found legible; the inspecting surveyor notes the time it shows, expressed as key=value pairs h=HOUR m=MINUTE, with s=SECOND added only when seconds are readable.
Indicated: h=9 m=7
